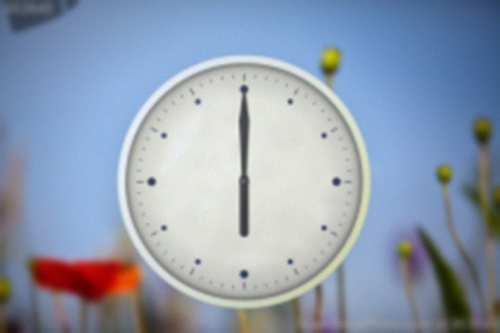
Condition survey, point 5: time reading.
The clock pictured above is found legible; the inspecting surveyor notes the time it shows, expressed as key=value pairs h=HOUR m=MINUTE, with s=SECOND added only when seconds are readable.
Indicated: h=6 m=0
